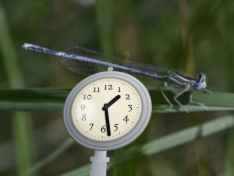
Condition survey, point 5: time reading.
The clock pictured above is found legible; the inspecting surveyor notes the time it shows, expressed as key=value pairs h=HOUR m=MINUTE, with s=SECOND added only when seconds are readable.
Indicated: h=1 m=28
